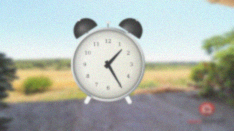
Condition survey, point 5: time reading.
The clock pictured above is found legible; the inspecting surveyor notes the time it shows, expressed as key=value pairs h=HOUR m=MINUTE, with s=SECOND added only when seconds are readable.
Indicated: h=1 m=25
